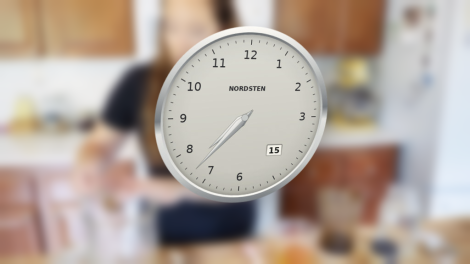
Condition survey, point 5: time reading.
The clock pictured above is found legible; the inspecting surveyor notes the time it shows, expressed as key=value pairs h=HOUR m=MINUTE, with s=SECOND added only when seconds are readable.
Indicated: h=7 m=37
